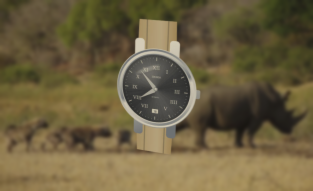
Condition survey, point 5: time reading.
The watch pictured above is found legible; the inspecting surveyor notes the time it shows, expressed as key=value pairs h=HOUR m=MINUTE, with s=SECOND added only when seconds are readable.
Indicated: h=7 m=53
